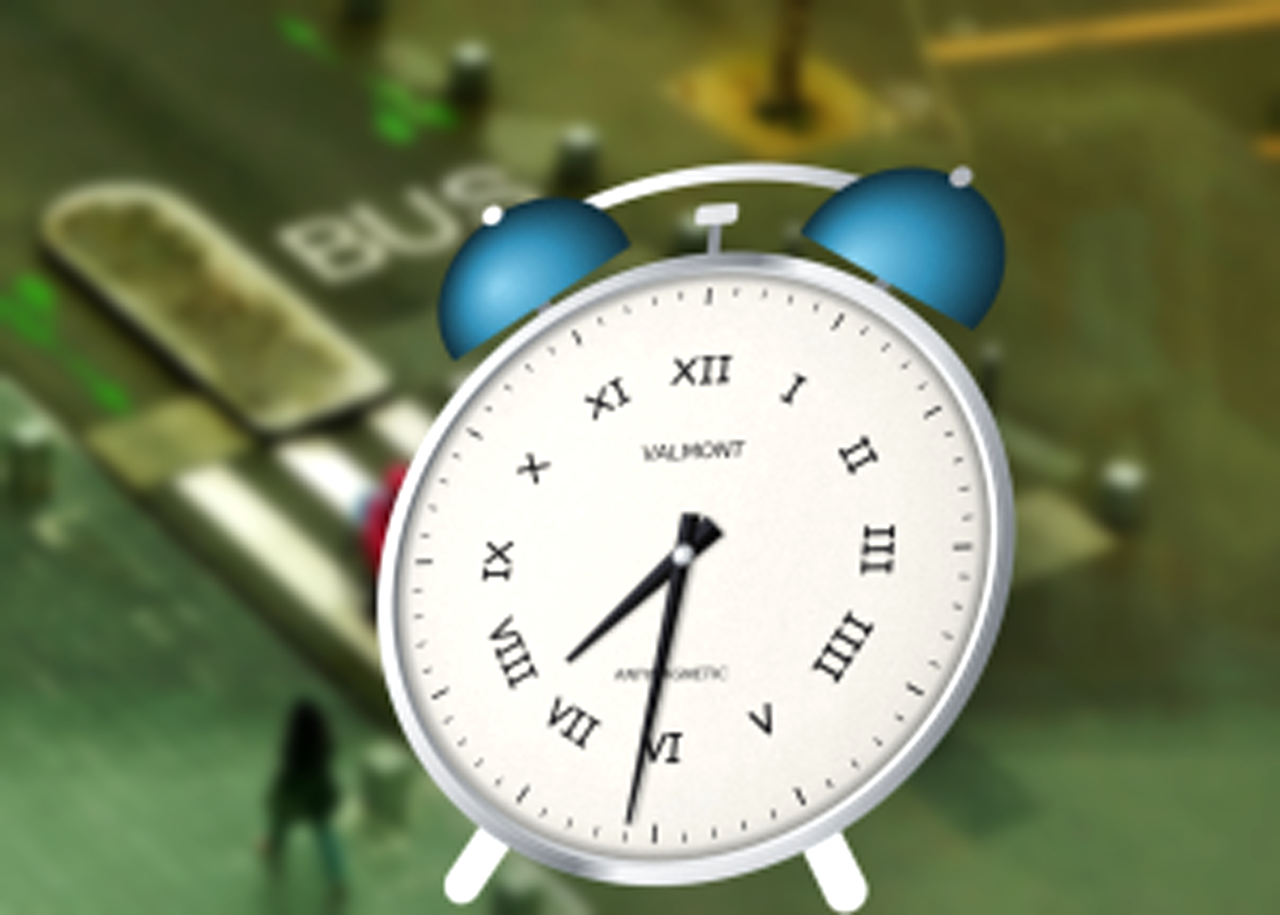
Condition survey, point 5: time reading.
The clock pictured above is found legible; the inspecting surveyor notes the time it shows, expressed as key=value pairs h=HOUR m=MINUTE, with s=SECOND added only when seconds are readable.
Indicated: h=7 m=31
